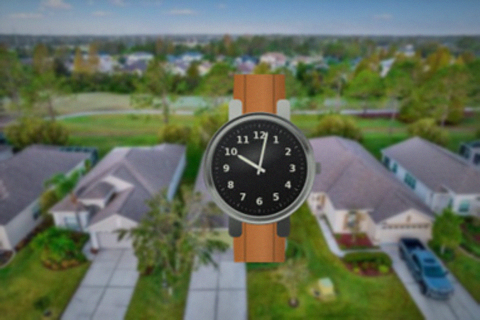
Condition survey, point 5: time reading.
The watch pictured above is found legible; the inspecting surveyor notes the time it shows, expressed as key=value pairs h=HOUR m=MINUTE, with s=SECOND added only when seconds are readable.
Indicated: h=10 m=2
